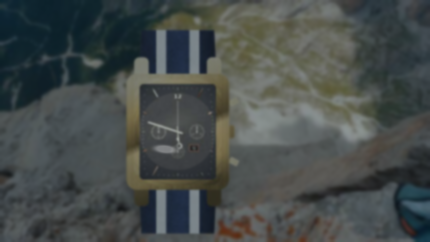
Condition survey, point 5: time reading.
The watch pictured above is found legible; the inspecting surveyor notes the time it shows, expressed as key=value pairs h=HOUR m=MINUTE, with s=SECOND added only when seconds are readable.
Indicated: h=5 m=48
